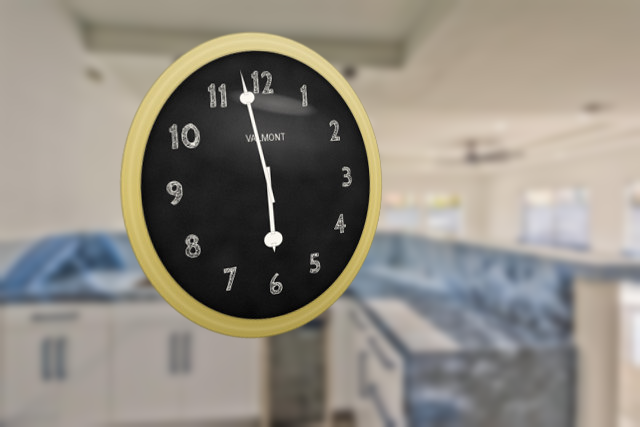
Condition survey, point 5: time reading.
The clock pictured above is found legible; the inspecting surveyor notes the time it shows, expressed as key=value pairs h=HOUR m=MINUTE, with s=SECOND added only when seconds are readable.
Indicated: h=5 m=58
